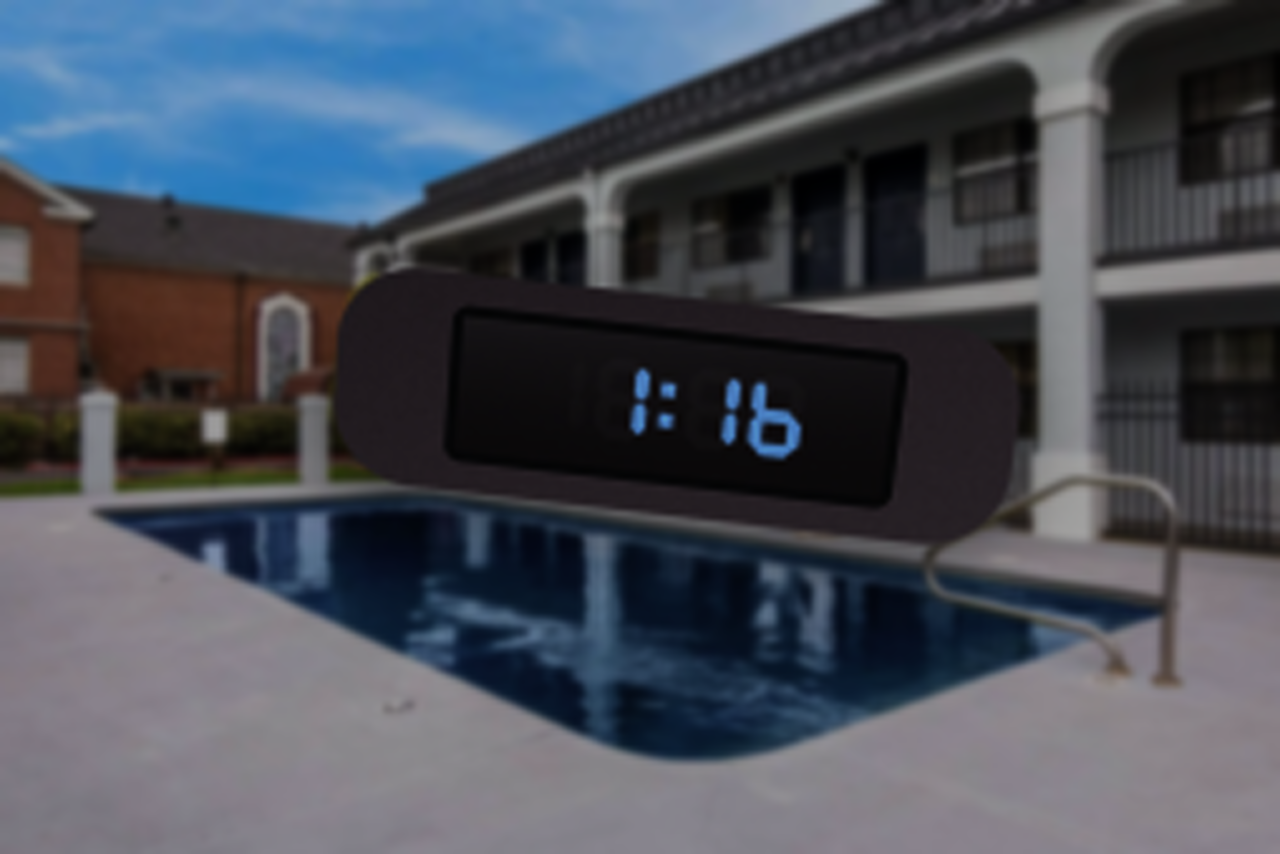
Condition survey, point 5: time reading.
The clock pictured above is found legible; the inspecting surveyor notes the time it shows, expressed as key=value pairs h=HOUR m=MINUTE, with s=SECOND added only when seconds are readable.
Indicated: h=1 m=16
